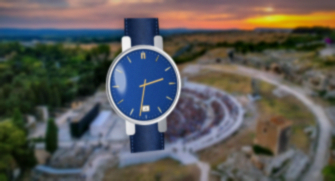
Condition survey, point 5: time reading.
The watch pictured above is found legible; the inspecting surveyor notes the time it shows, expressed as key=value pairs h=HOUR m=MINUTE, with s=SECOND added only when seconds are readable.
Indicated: h=2 m=32
